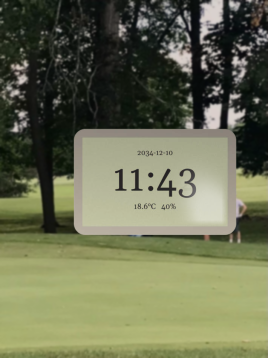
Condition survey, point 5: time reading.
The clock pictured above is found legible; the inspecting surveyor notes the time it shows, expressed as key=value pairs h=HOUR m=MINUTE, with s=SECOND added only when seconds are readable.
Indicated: h=11 m=43
